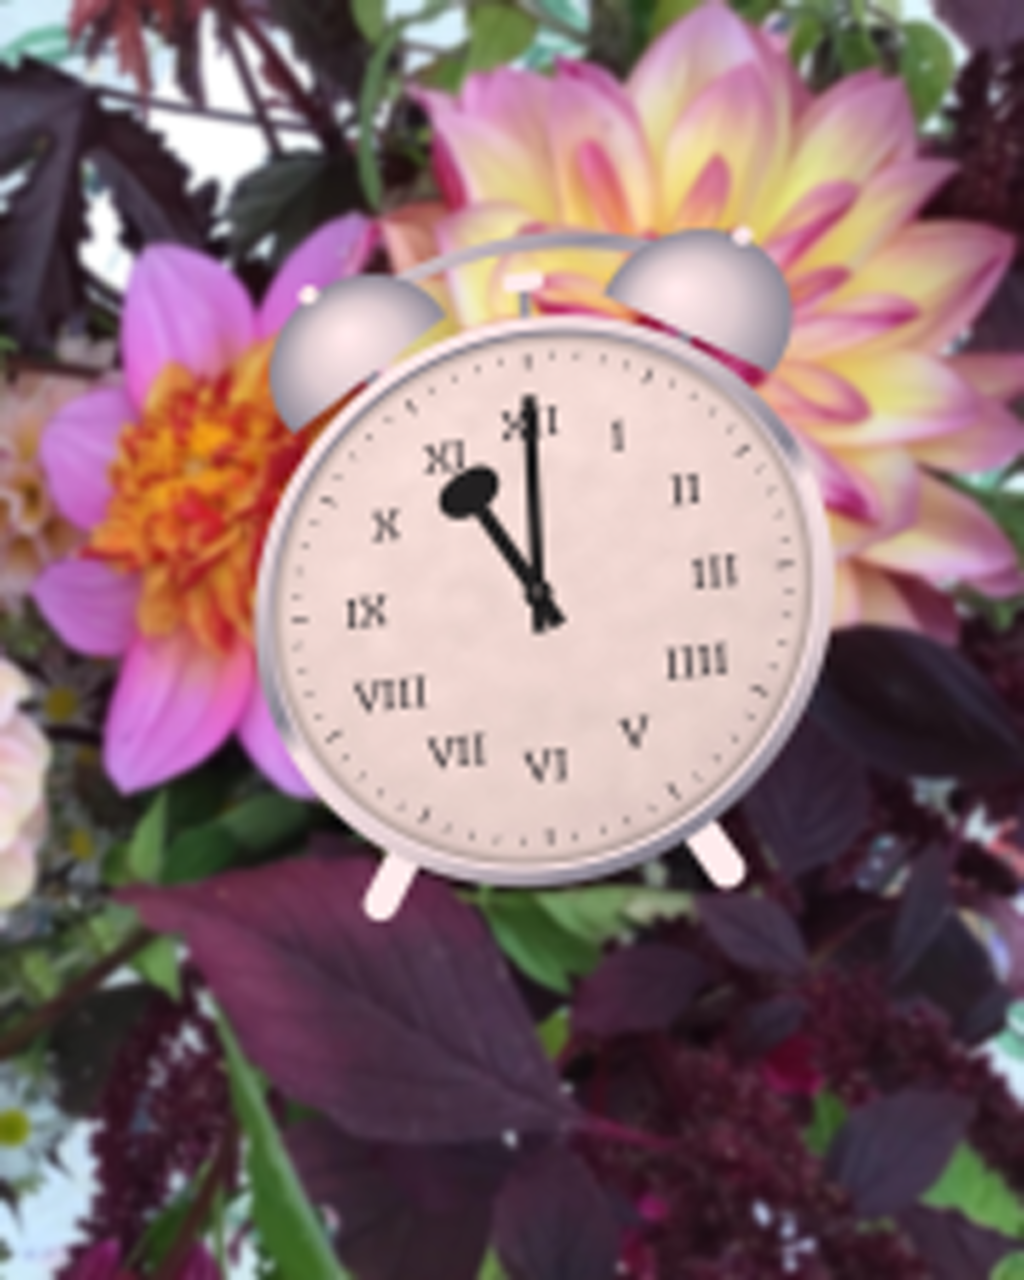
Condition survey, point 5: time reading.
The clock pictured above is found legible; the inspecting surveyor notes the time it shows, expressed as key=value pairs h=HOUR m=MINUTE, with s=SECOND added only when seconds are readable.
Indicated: h=11 m=0
